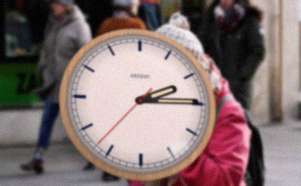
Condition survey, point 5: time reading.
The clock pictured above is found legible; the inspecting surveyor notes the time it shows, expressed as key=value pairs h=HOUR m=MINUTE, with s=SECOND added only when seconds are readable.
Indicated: h=2 m=14 s=37
